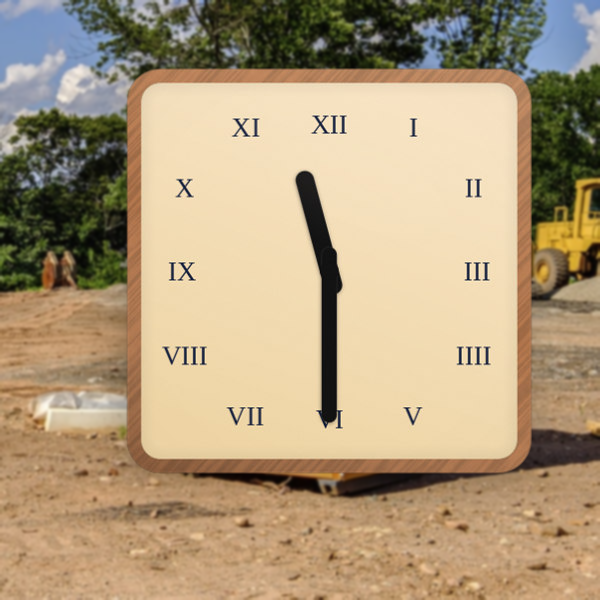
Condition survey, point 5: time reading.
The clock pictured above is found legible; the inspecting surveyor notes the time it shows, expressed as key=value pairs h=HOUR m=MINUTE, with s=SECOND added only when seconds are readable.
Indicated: h=11 m=30
